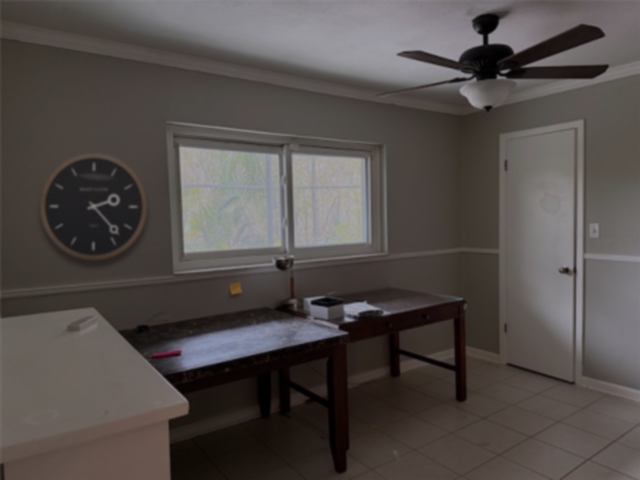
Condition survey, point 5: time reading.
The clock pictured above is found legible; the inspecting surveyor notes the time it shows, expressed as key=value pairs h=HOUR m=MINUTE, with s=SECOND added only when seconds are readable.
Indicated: h=2 m=23
